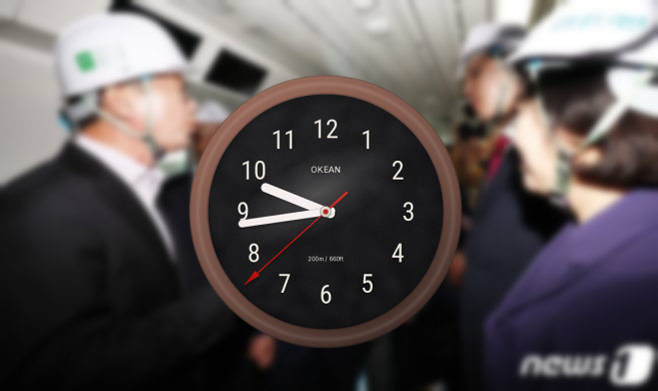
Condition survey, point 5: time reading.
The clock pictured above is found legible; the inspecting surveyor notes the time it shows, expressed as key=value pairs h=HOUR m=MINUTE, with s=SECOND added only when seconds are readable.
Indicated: h=9 m=43 s=38
